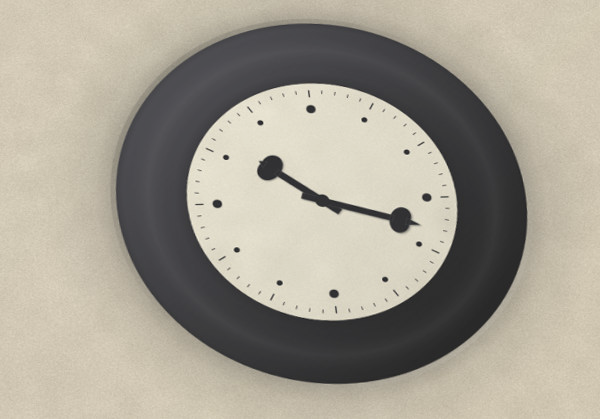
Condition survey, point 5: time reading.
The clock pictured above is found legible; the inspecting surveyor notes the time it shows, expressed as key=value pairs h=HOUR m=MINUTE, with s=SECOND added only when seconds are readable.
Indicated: h=10 m=18
